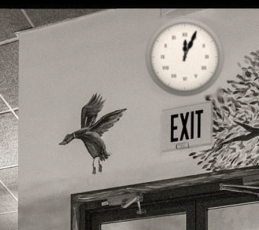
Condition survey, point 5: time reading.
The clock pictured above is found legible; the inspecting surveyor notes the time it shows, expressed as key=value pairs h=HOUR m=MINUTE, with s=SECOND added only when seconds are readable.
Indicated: h=12 m=4
